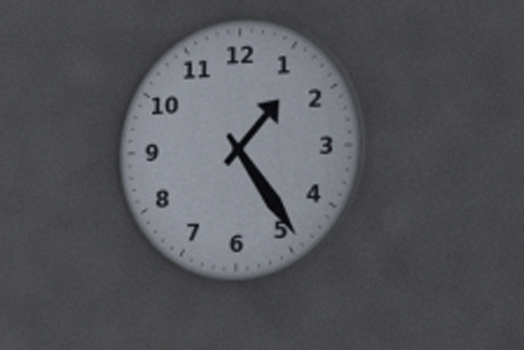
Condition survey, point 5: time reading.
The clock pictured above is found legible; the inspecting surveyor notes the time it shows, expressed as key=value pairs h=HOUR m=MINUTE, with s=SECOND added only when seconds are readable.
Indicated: h=1 m=24
